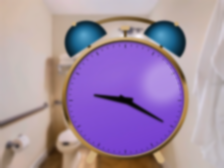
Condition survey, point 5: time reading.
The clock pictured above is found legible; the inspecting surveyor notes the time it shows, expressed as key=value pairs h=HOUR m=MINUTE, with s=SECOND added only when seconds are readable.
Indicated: h=9 m=20
